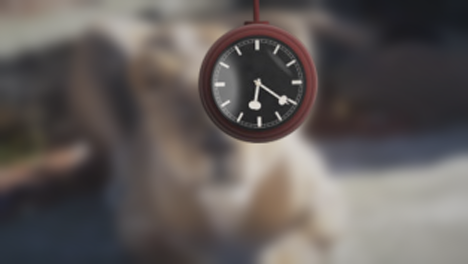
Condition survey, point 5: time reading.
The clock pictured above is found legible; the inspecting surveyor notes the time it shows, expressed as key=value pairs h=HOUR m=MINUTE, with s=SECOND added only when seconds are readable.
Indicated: h=6 m=21
